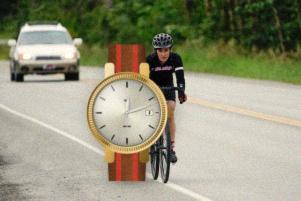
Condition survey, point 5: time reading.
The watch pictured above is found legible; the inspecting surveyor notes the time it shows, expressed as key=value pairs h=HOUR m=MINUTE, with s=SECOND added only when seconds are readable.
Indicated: h=12 m=12
